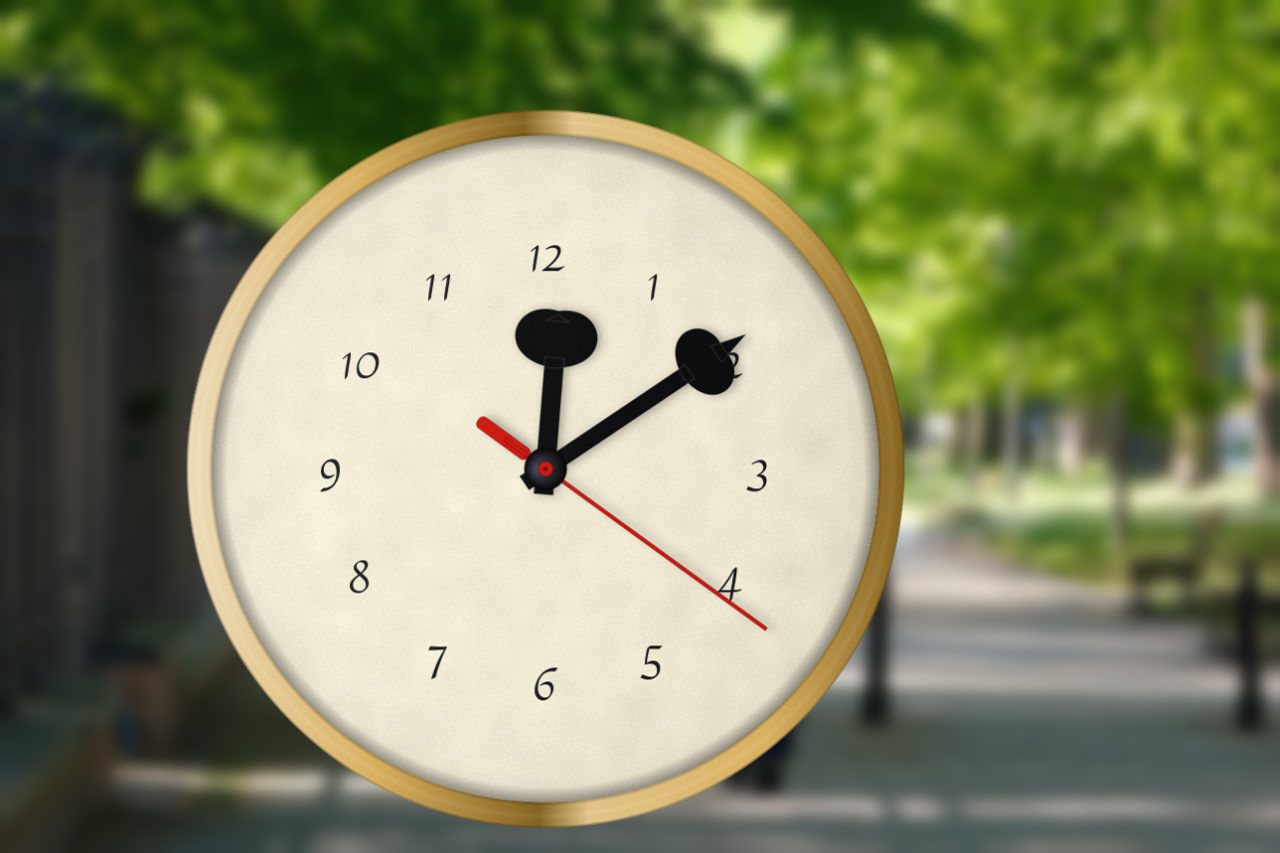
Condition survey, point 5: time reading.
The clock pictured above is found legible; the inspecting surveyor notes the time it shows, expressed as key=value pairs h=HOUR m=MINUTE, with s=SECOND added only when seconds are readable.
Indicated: h=12 m=9 s=21
